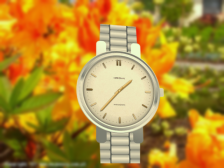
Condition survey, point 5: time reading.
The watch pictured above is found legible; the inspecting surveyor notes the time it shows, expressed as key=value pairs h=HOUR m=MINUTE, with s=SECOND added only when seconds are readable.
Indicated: h=1 m=37
